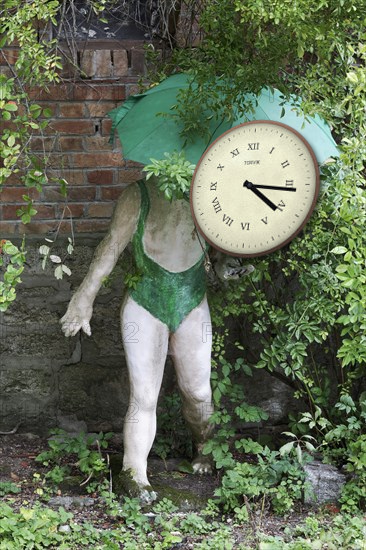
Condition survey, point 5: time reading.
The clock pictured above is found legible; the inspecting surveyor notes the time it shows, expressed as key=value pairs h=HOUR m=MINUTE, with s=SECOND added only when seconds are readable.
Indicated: h=4 m=16
